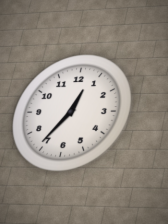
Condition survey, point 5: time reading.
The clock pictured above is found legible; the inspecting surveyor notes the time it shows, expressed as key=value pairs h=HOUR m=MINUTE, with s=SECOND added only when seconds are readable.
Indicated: h=12 m=36
